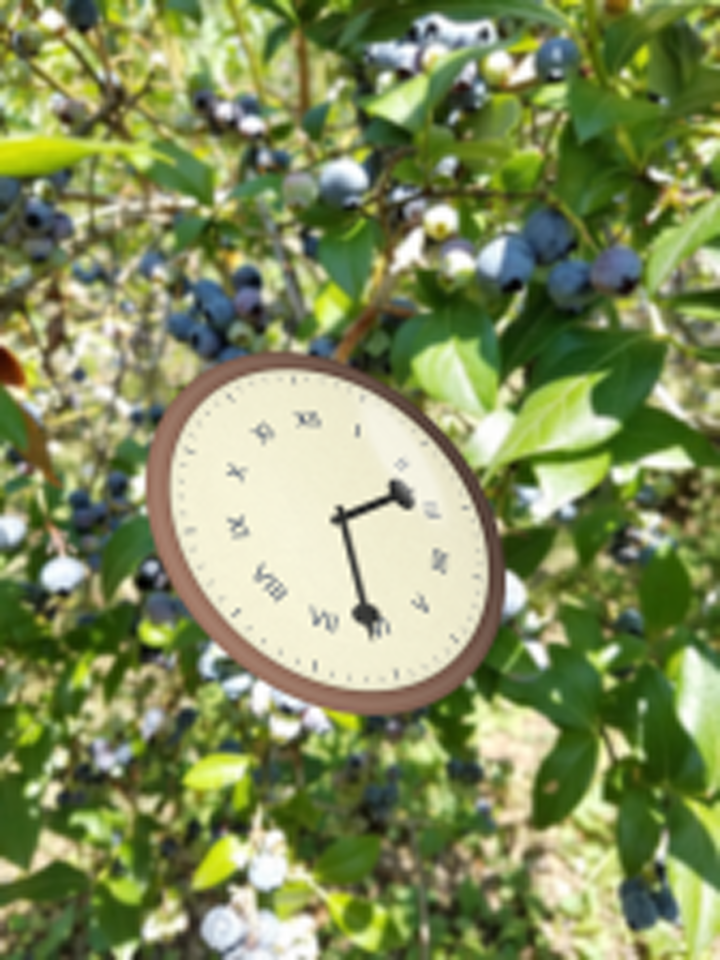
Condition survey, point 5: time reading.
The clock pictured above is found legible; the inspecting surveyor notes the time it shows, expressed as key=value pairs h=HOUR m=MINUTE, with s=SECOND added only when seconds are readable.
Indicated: h=2 m=31
